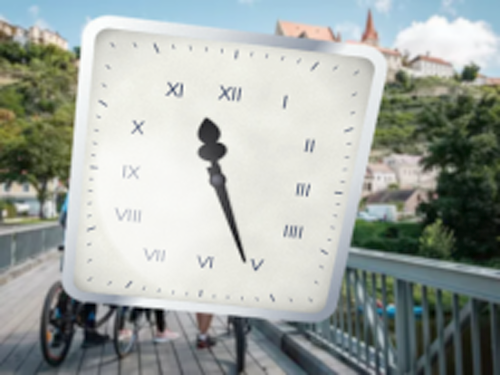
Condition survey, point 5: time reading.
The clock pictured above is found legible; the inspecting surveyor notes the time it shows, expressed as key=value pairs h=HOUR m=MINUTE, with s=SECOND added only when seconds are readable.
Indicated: h=11 m=26
